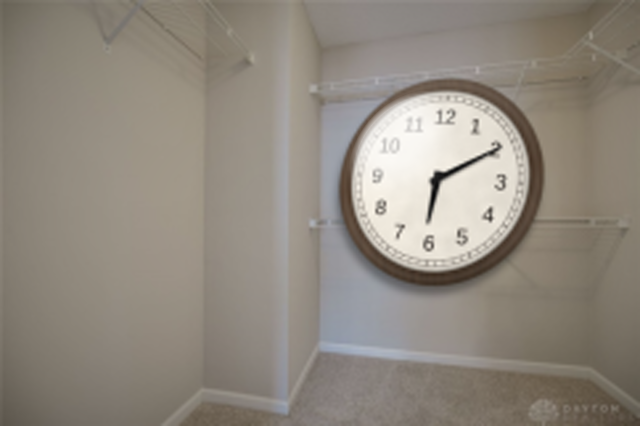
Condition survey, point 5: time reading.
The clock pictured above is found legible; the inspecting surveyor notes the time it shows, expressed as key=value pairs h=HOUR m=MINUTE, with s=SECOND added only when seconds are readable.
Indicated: h=6 m=10
